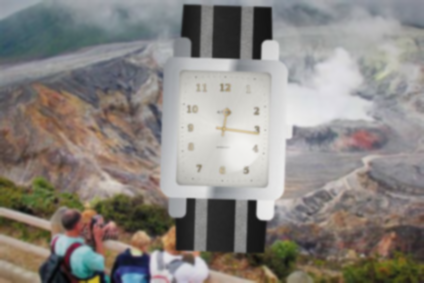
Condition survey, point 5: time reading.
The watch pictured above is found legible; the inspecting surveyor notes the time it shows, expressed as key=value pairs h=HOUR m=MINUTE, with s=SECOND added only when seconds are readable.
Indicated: h=12 m=16
